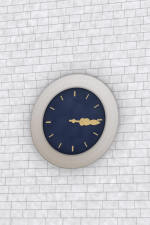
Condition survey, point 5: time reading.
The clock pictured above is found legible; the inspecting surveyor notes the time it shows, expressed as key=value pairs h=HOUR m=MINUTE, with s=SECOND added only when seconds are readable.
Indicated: h=3 m=16
